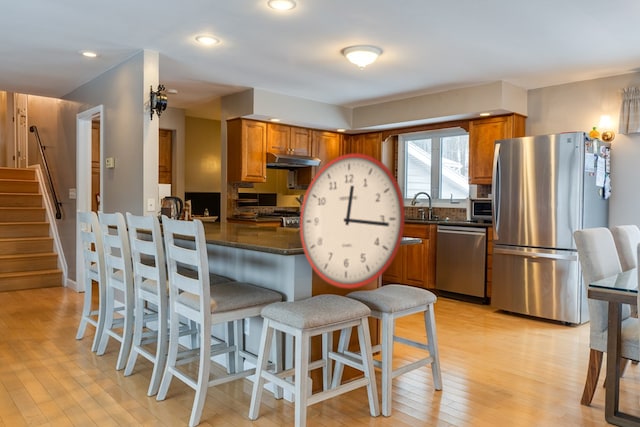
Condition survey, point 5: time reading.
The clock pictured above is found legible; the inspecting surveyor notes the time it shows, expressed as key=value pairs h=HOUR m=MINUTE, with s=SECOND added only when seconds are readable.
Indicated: h=12 m=16
